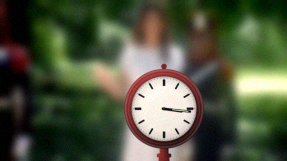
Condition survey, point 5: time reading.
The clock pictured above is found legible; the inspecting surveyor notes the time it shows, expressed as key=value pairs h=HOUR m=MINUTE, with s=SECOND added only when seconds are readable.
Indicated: h=3 m=16
